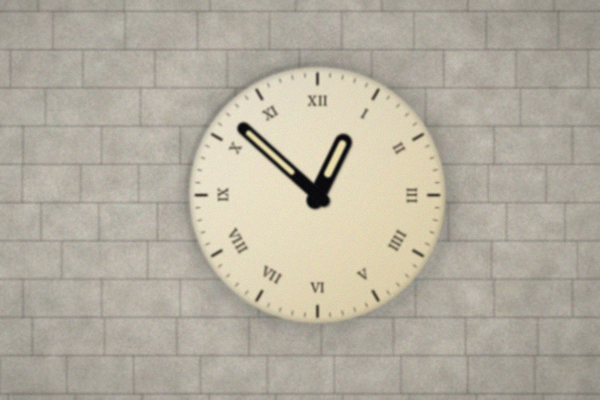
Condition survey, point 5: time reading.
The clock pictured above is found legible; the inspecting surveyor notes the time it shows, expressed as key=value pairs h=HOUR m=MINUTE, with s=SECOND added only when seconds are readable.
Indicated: h=12 m=52
